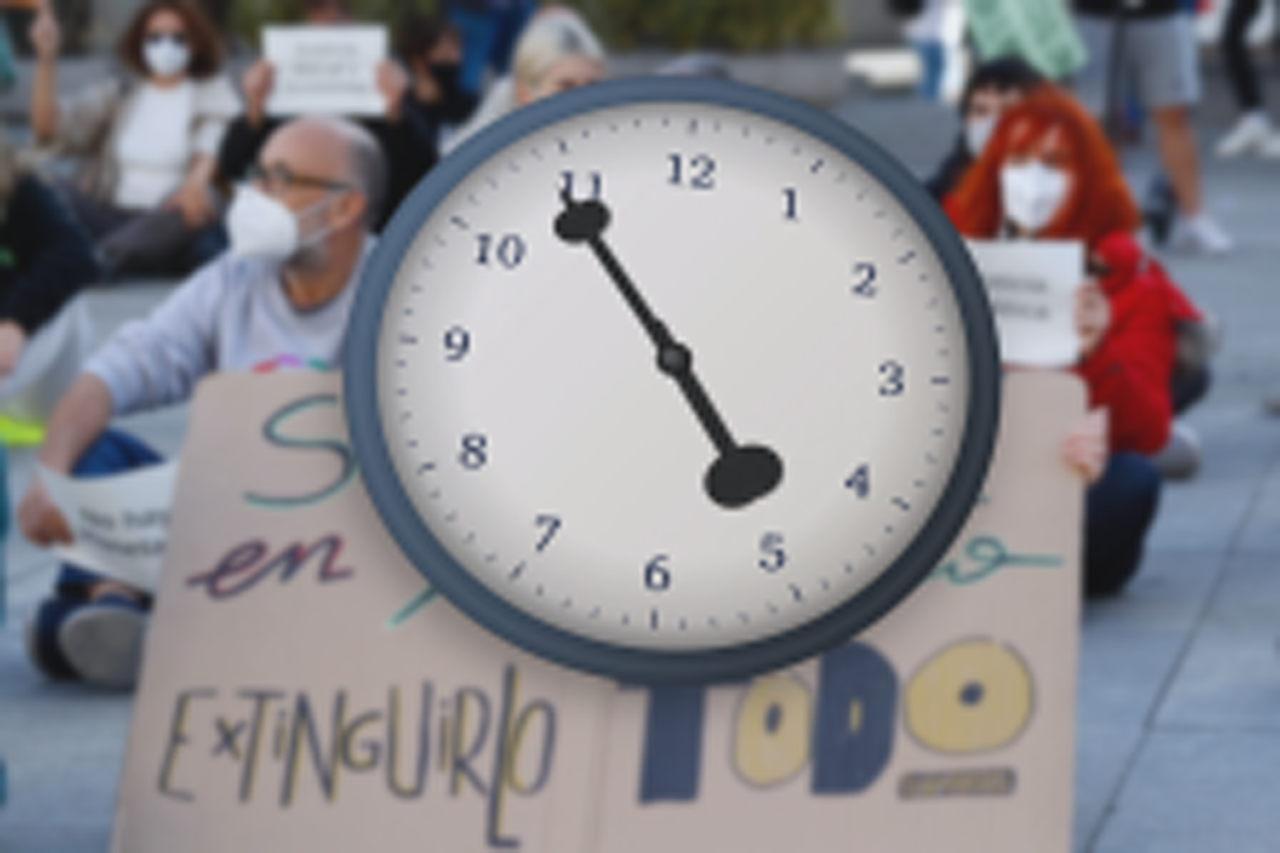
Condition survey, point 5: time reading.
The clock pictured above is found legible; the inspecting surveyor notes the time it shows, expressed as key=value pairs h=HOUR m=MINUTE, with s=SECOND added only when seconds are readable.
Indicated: h=4 m=54
